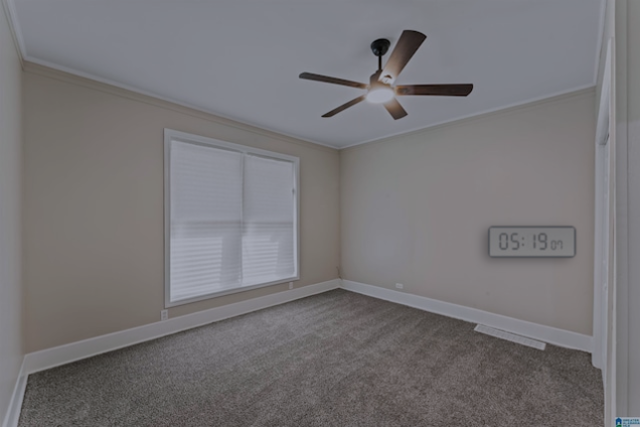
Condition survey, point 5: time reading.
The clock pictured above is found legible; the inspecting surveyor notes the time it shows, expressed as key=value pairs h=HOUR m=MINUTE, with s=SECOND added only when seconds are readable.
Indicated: h=5 m=19 s=7
